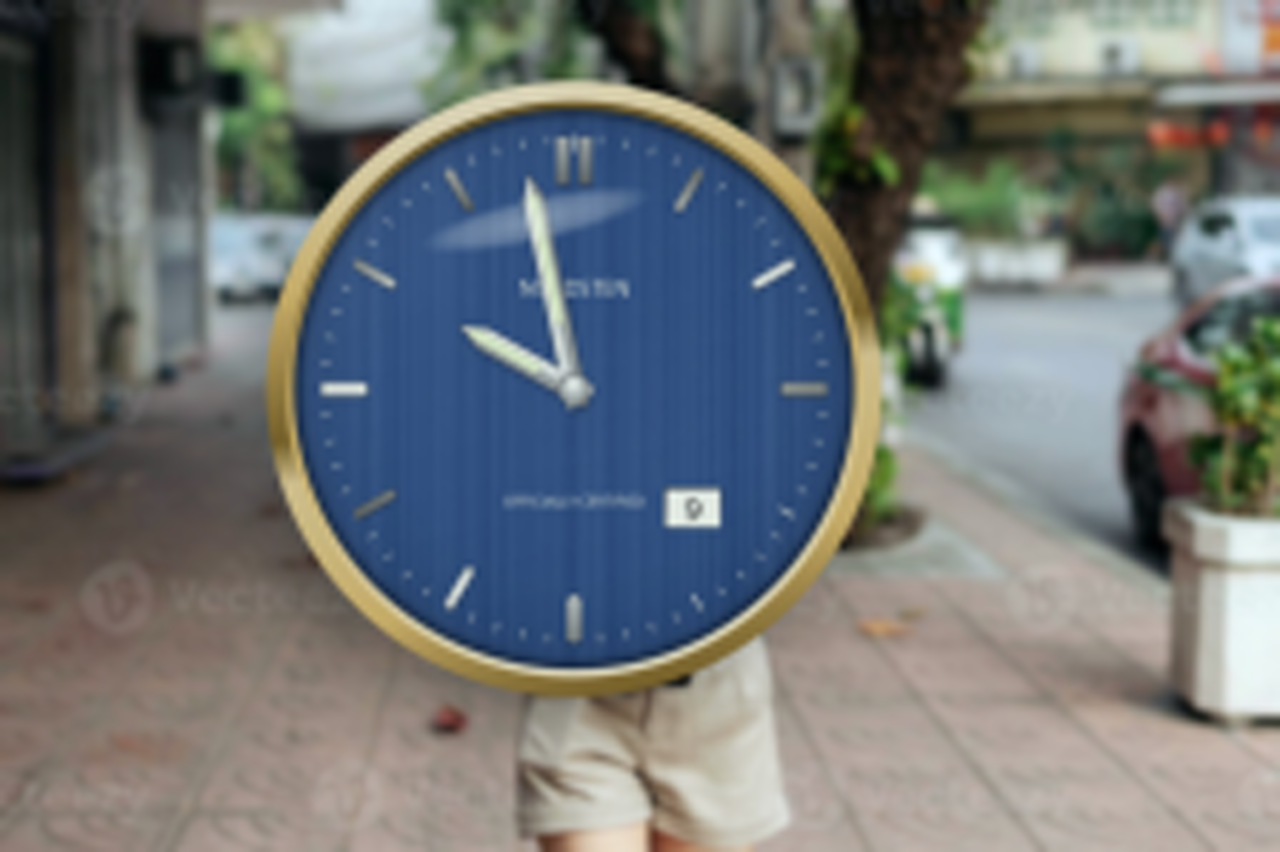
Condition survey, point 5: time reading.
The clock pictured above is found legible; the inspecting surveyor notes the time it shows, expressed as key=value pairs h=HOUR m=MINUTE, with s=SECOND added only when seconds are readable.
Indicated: h=9 m=58
